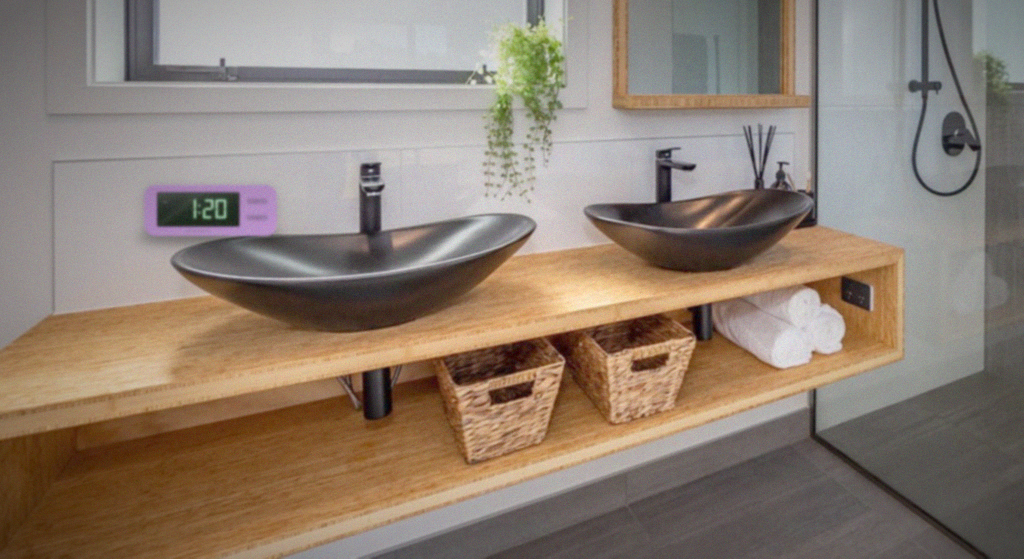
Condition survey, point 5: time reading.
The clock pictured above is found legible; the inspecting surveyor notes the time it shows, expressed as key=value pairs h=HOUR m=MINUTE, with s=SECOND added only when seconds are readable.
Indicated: h=1 m=20
